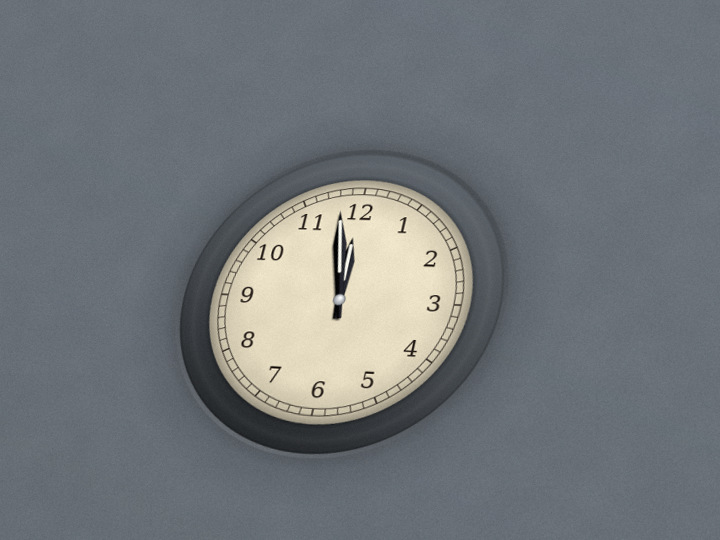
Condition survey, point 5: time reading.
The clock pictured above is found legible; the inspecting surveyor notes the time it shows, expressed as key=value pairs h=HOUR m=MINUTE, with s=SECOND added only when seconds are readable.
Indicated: h=11 m=58
